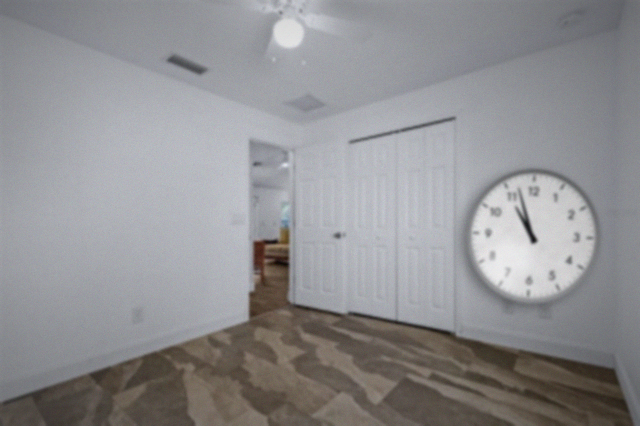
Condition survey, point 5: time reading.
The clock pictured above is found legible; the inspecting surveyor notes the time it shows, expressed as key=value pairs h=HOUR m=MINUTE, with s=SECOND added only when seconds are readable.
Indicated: h=10 m=57
